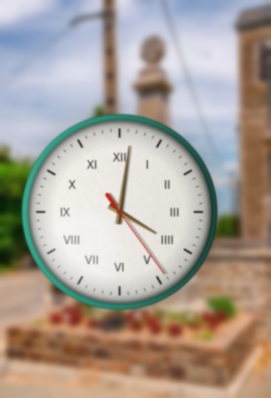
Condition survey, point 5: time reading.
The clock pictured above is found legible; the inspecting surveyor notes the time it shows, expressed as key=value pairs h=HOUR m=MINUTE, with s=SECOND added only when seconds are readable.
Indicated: h=4 m=1 s=24
